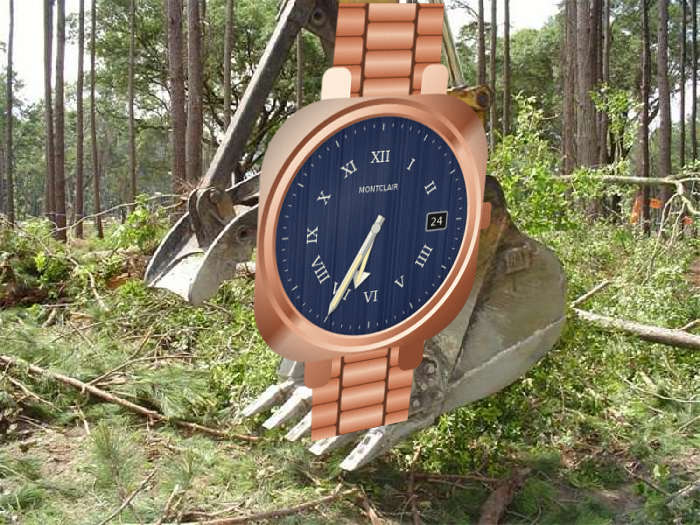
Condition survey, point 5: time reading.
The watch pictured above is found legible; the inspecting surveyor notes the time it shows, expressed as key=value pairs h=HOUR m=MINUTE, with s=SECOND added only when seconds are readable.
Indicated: h=6 m=35
